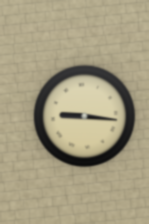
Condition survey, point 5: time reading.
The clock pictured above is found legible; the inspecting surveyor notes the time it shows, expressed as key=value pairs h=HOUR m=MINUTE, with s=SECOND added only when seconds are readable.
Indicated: h=9 m=17
